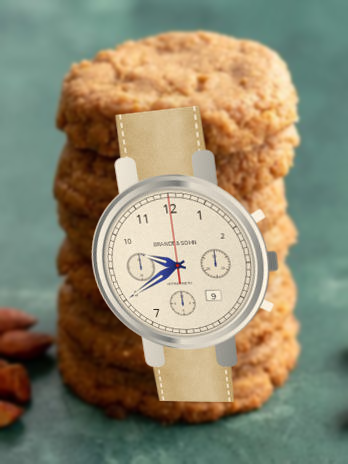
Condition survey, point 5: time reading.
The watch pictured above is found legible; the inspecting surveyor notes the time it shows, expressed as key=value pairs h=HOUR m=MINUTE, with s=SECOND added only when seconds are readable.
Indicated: h=9 m=40
